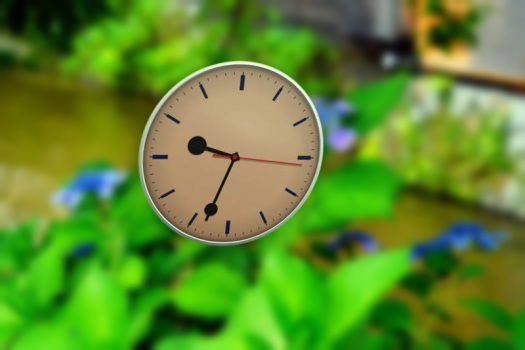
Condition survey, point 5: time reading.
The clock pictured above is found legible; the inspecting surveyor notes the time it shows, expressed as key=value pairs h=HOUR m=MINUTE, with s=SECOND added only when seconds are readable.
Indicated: h=9 m=33 s=16
